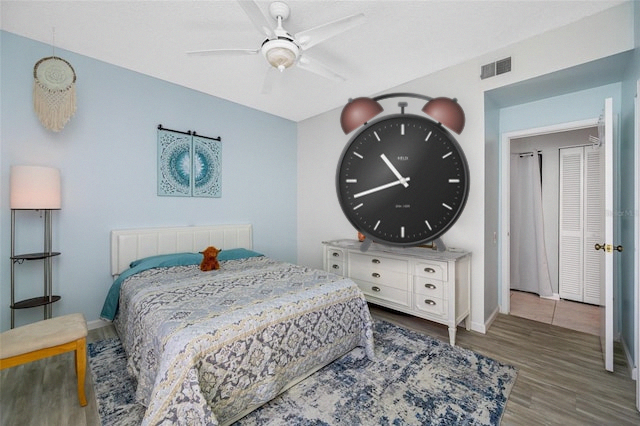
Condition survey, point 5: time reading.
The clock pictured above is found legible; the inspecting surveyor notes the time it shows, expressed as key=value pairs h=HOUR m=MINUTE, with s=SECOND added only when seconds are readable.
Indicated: h=10 m=42
